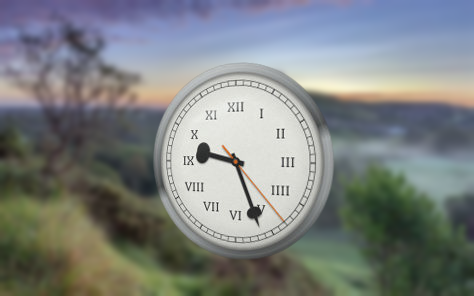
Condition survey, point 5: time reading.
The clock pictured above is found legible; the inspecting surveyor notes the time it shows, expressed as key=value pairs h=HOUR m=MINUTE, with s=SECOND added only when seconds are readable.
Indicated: h=9 m=26 s=23
